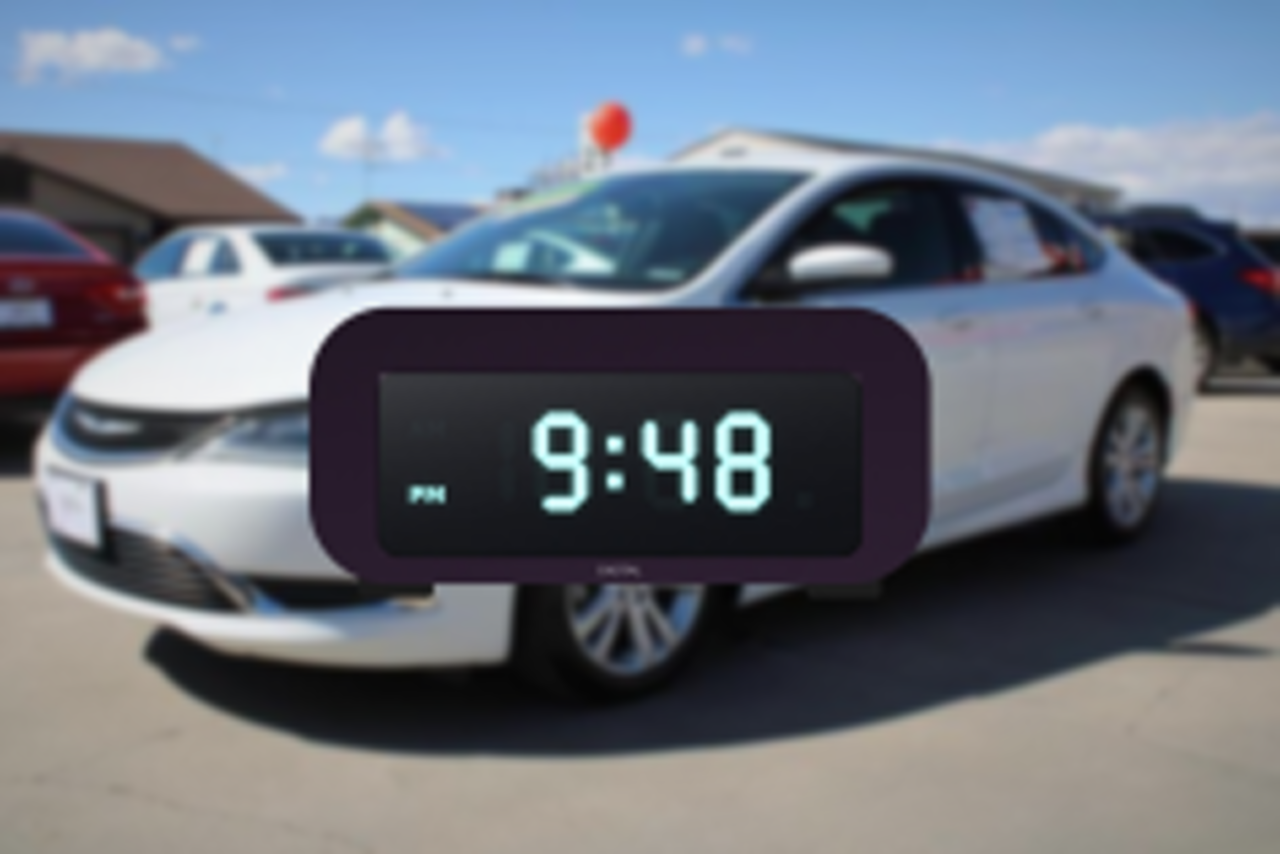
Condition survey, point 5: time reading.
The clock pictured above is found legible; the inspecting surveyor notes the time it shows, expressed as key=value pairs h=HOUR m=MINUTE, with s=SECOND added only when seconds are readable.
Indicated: h=9 m=48
